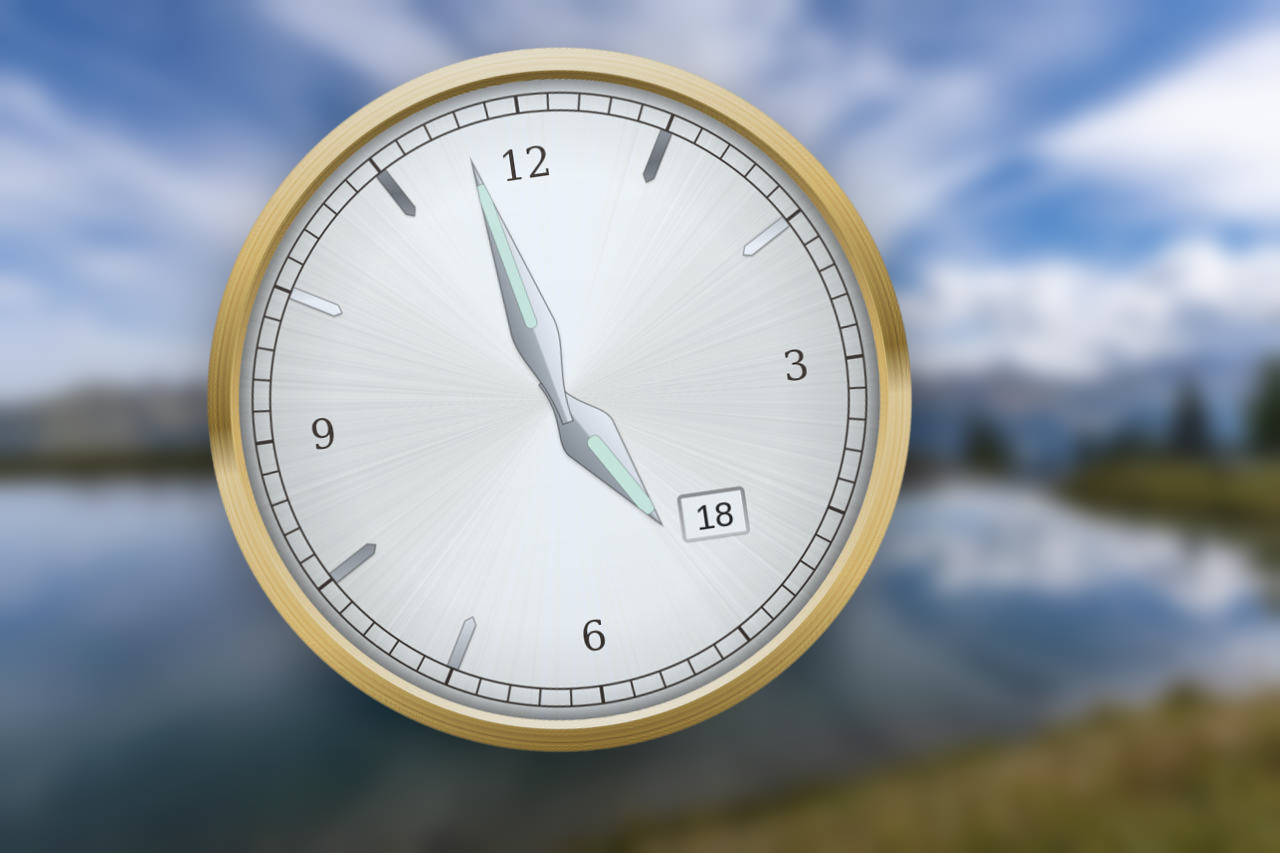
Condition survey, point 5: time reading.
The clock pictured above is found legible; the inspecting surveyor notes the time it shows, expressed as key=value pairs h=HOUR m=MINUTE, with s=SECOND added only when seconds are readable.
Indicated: h=4 m=58
